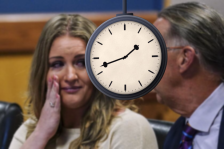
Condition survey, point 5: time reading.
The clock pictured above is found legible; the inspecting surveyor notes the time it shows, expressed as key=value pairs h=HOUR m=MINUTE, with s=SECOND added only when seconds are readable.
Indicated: h=1 m=42
